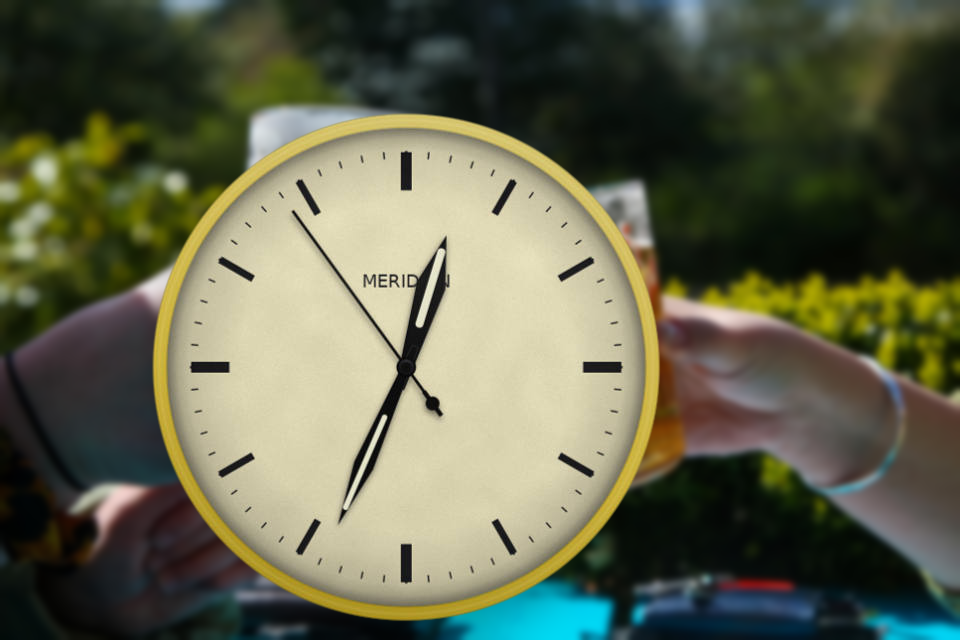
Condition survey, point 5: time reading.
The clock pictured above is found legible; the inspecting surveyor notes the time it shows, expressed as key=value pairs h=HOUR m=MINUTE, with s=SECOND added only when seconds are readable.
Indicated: h=12 m=33 s=54
